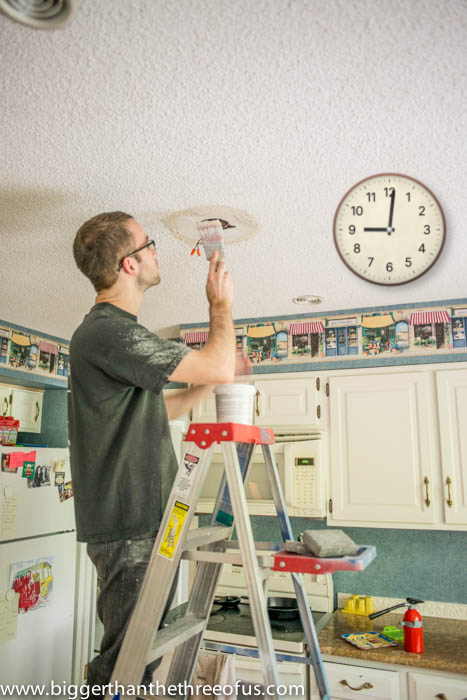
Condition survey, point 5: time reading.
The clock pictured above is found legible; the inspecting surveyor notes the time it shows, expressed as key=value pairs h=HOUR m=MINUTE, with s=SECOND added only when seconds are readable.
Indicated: h=9 m=1
